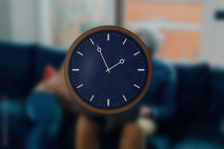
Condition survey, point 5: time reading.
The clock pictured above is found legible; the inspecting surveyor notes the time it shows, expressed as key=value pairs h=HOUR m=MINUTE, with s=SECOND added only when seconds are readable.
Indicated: h=1 m=56
